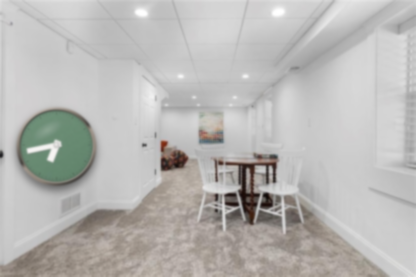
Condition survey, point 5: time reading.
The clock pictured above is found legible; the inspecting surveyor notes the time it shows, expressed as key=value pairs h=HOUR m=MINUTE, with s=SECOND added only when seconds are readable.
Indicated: h=6 m=43
